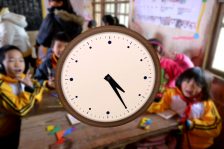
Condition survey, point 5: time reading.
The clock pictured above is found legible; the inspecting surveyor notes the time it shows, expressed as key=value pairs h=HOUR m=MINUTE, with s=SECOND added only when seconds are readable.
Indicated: h=4 m=25
